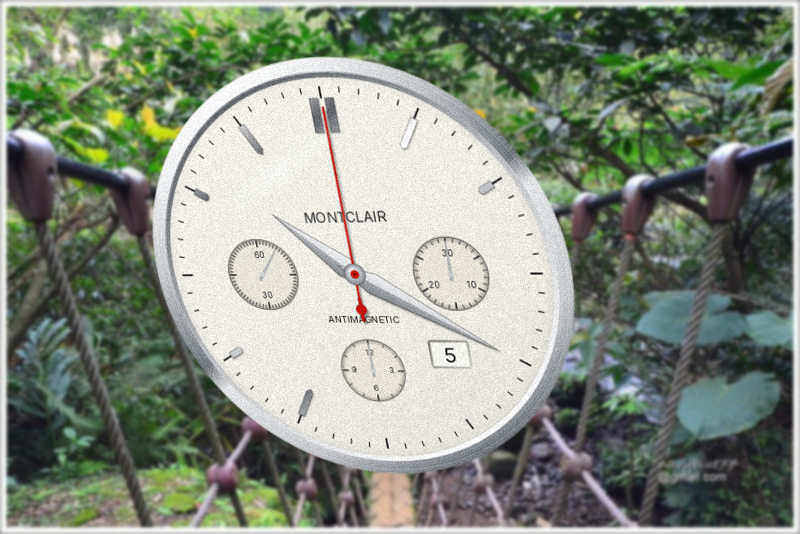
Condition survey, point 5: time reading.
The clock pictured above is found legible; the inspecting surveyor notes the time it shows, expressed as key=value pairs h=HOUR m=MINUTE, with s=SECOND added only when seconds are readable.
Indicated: h=10 m=20 s=6
